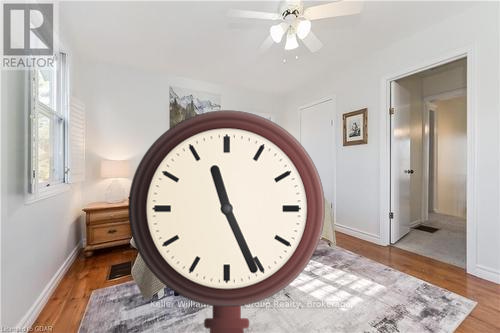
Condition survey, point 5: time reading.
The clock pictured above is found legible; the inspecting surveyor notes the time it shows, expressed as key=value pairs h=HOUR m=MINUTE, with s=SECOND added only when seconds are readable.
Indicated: h=11 m=26
